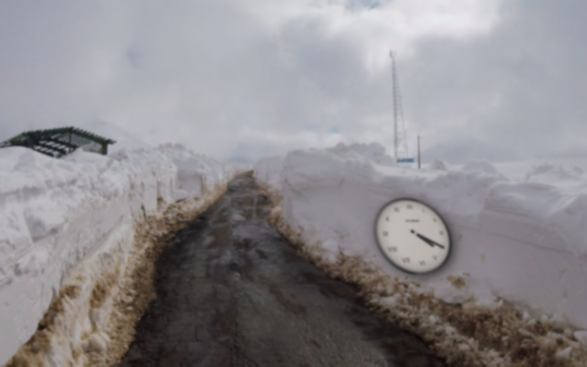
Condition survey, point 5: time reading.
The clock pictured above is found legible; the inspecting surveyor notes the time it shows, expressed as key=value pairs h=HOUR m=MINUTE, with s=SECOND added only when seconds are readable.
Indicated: h=4 m=20
